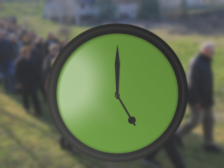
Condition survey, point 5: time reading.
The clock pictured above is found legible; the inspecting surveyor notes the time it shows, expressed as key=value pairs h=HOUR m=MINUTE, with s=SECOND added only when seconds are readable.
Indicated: h=5 m=0
